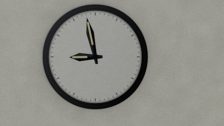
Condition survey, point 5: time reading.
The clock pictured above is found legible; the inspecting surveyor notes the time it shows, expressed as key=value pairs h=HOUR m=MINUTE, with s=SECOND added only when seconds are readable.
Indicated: h=8 m=58
